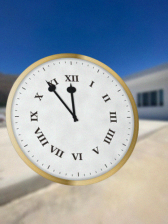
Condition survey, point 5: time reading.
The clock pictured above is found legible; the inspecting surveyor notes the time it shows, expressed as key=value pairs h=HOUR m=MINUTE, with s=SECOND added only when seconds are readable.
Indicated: h=11 m=54
